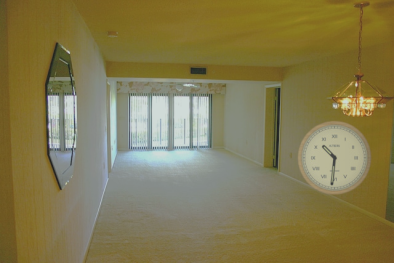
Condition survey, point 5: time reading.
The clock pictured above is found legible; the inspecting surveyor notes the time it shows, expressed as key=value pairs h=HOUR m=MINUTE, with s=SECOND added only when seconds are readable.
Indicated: h=10 m=31
